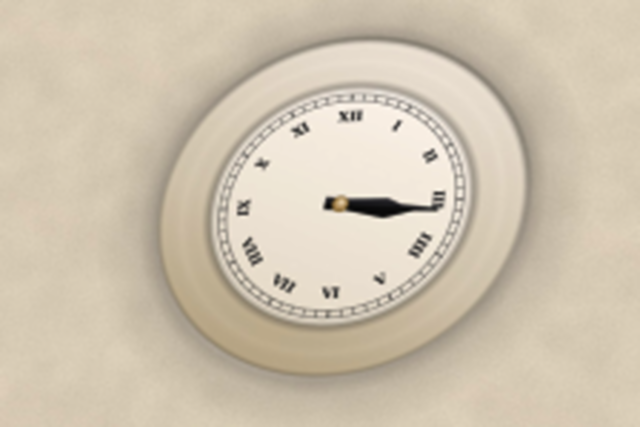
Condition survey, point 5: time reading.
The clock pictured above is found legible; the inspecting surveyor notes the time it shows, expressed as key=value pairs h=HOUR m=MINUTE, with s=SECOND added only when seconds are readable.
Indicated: h=3 m=16
